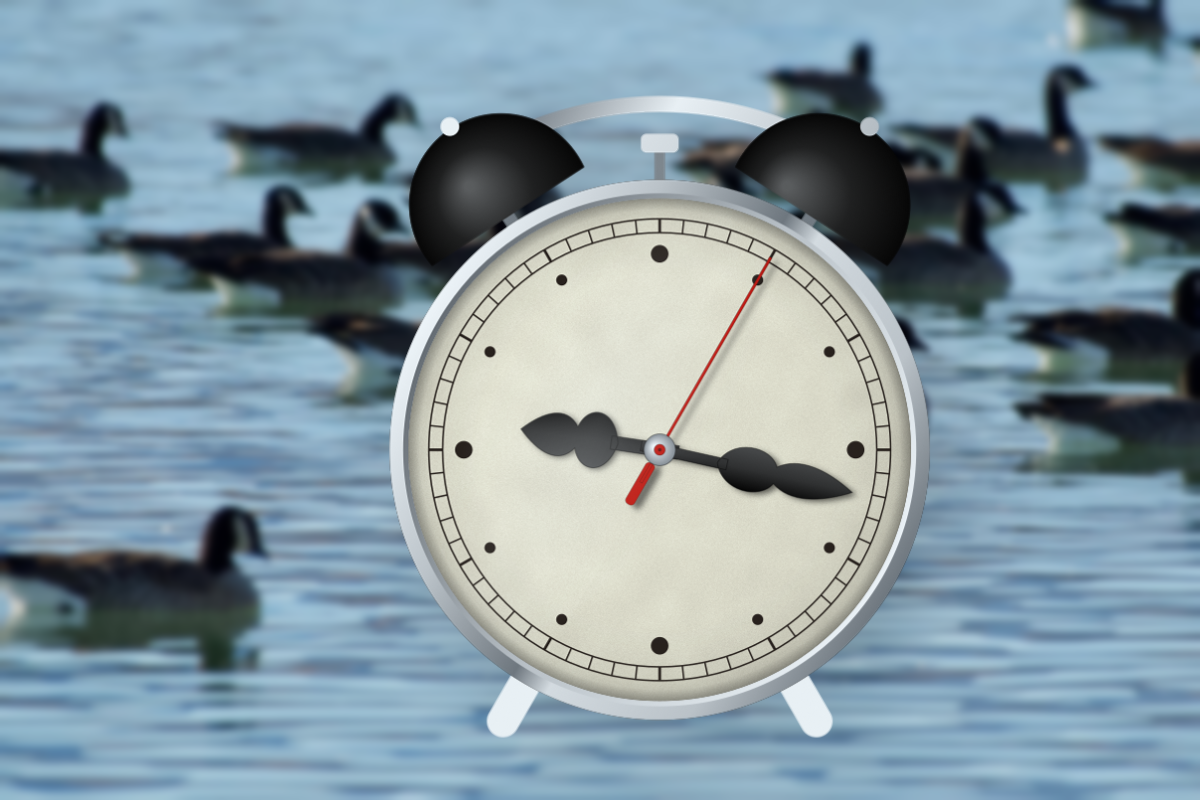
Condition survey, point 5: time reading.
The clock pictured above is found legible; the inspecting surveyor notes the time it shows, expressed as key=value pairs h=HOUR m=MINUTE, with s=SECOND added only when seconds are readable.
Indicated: h=9 m=17 s=5
